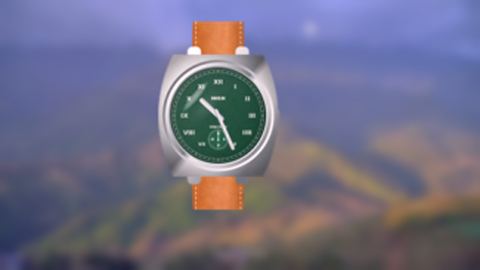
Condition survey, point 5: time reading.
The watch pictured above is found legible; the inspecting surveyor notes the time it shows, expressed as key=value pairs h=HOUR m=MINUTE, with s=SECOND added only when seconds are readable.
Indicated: h=10 m=26
